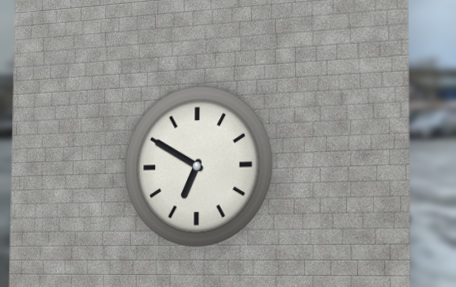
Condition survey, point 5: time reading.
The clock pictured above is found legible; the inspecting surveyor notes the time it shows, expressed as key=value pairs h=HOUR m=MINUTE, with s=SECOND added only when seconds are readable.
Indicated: h=6 m=50
